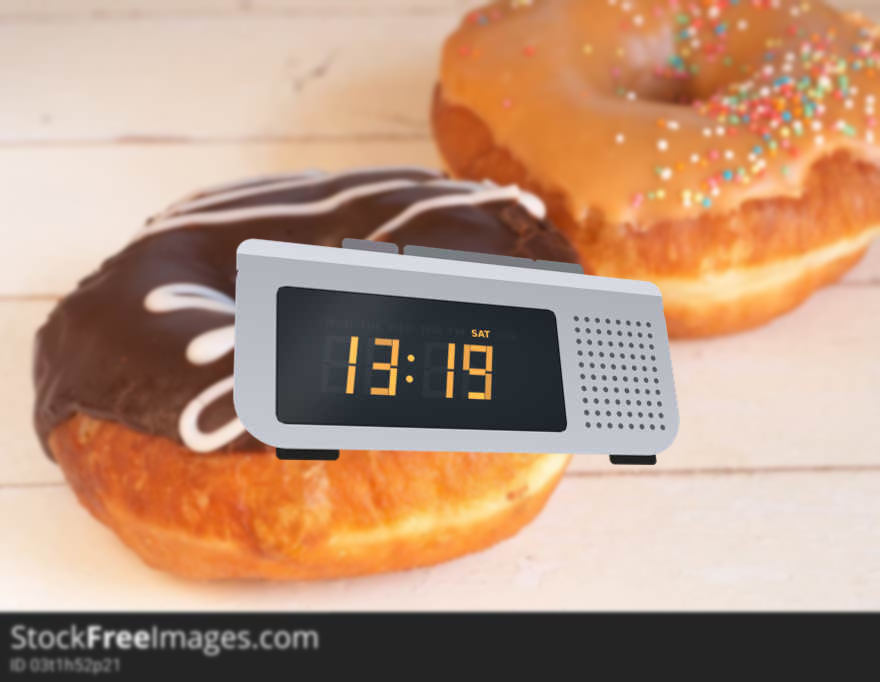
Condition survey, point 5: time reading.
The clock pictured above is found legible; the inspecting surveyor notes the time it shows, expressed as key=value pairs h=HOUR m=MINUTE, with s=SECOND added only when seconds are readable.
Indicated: h=13 m=19
